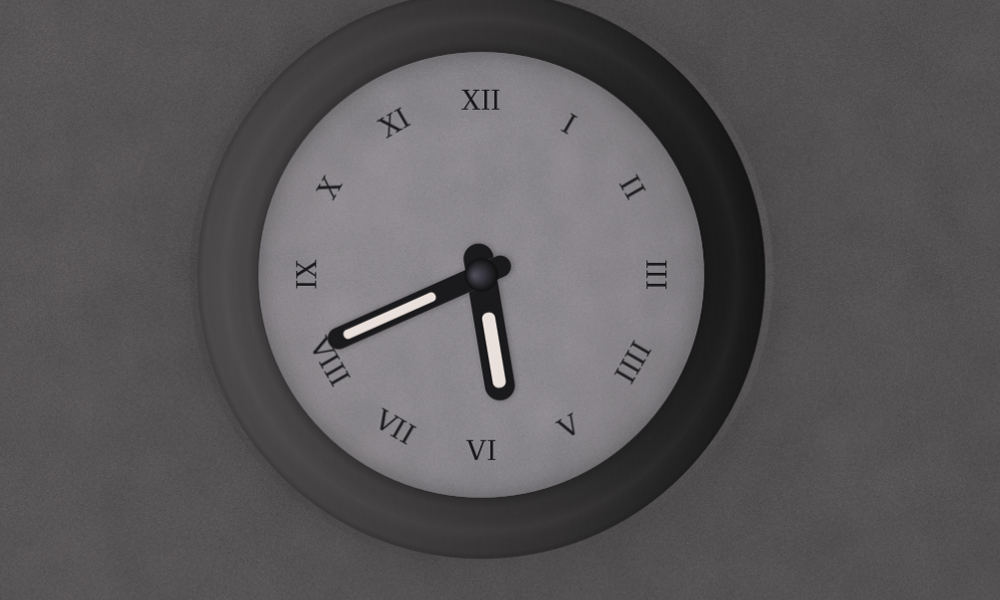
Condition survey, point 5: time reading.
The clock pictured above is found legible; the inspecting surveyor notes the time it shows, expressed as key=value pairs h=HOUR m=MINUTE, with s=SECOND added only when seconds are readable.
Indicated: h=5 m=41
